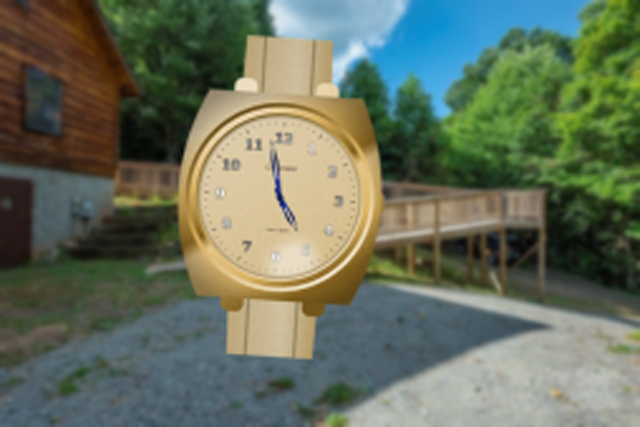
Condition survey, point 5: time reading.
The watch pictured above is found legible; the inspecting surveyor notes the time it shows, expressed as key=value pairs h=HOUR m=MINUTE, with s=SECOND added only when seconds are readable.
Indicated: h=4 m=58
